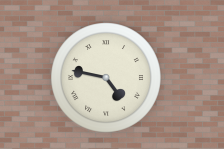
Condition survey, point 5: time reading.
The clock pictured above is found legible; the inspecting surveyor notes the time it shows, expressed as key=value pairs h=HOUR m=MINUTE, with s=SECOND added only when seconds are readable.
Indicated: h=4 m=47
